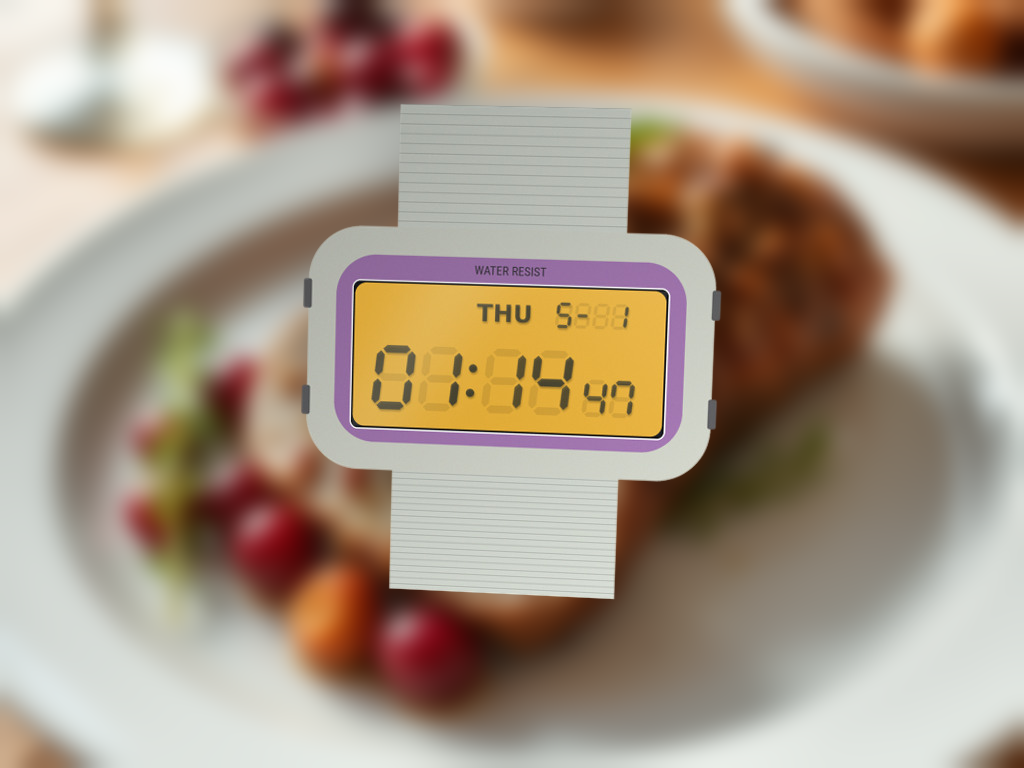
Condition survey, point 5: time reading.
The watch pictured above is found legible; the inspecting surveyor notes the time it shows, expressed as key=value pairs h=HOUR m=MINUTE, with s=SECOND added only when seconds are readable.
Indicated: h=1 m=14 s=47
